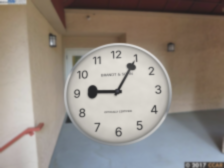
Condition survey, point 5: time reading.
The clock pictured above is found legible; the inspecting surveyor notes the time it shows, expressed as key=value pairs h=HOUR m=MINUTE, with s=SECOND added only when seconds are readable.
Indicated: h=9 m=5
